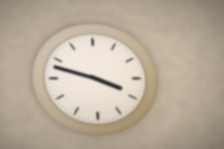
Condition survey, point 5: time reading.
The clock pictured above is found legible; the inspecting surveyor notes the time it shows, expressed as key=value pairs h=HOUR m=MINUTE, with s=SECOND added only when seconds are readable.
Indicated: h=3 m=48
